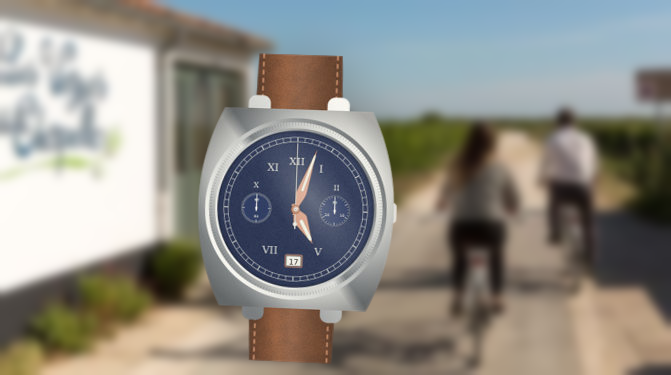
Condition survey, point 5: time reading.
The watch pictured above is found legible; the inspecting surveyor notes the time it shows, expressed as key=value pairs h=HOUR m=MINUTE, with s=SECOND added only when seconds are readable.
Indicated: h=5 m=3
